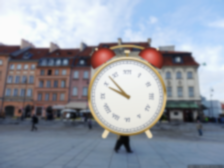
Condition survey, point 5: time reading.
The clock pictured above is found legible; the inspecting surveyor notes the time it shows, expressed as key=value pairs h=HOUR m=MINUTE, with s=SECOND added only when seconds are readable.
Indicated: h=9 m=53
